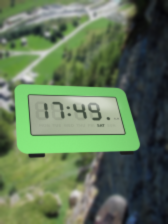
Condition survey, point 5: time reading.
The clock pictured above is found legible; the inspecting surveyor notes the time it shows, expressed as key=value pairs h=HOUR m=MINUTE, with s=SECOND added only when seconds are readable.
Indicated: h=17 m=49
